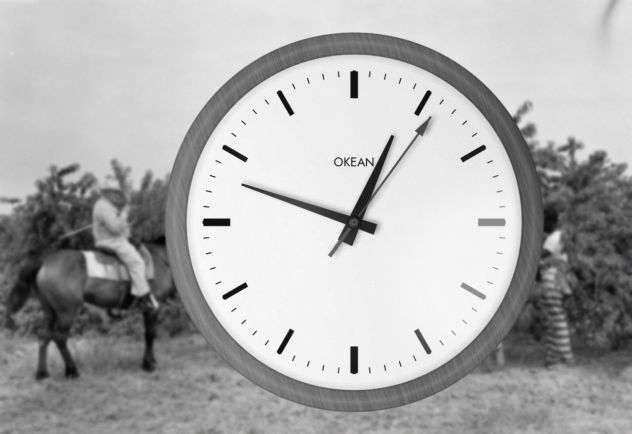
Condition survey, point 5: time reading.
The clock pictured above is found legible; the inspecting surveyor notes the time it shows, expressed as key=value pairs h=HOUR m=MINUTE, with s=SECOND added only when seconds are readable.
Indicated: h=12 m=48 s=6
